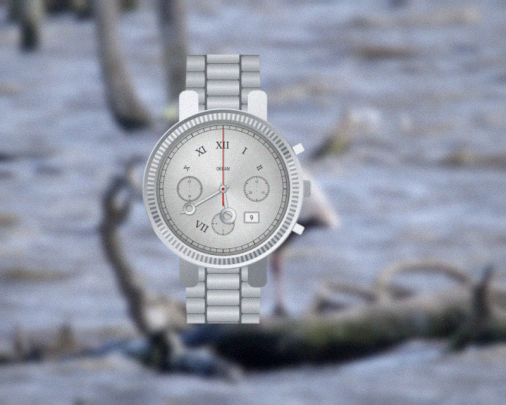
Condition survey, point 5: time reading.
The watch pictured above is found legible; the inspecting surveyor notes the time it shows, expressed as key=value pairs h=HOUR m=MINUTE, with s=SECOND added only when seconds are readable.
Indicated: h=5 m=40
